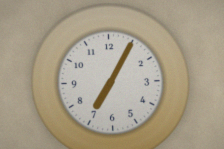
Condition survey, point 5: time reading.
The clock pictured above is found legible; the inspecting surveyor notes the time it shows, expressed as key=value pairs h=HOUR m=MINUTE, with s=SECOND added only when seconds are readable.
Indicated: h=7 m=5
